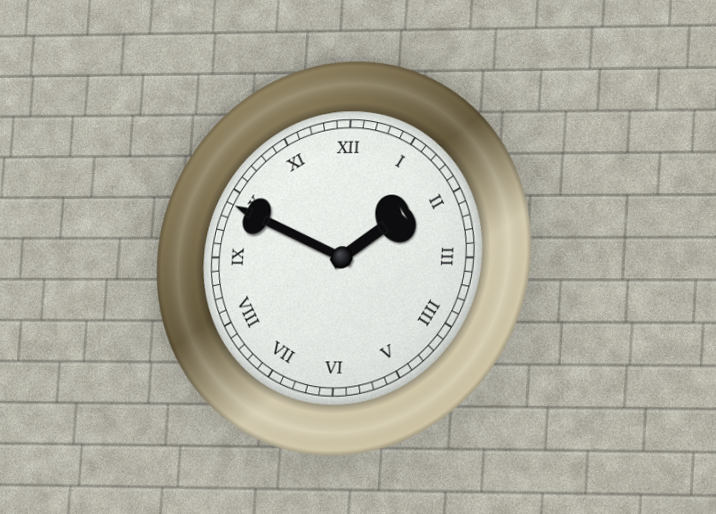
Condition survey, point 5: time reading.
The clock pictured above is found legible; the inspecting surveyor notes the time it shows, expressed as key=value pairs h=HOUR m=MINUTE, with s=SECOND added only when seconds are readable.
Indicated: h=1 m=49
